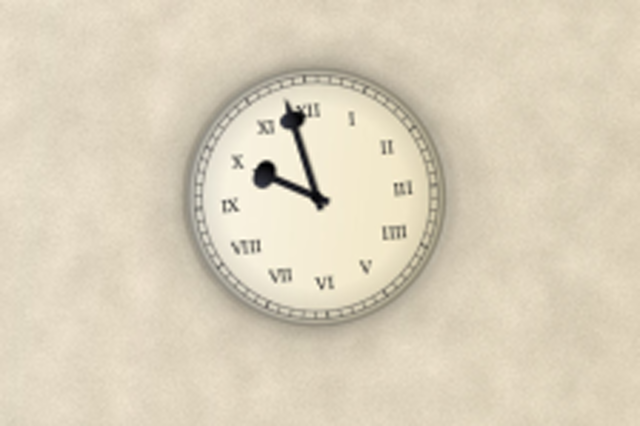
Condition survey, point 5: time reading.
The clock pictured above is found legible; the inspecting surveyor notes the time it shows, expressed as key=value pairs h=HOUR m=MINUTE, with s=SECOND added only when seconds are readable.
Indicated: h=9 m=58
